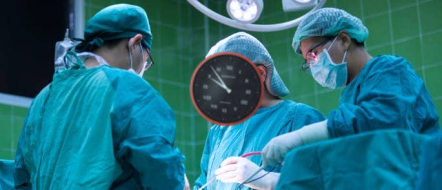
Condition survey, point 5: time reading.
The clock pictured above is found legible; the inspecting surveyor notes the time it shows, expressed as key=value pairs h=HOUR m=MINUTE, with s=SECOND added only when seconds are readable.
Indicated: h=9 m=53
